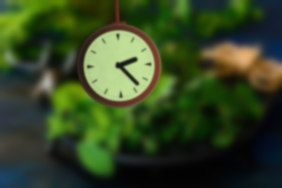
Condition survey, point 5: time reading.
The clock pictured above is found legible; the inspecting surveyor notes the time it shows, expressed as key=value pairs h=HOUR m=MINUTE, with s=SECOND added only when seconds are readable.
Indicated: h=2 m=23
